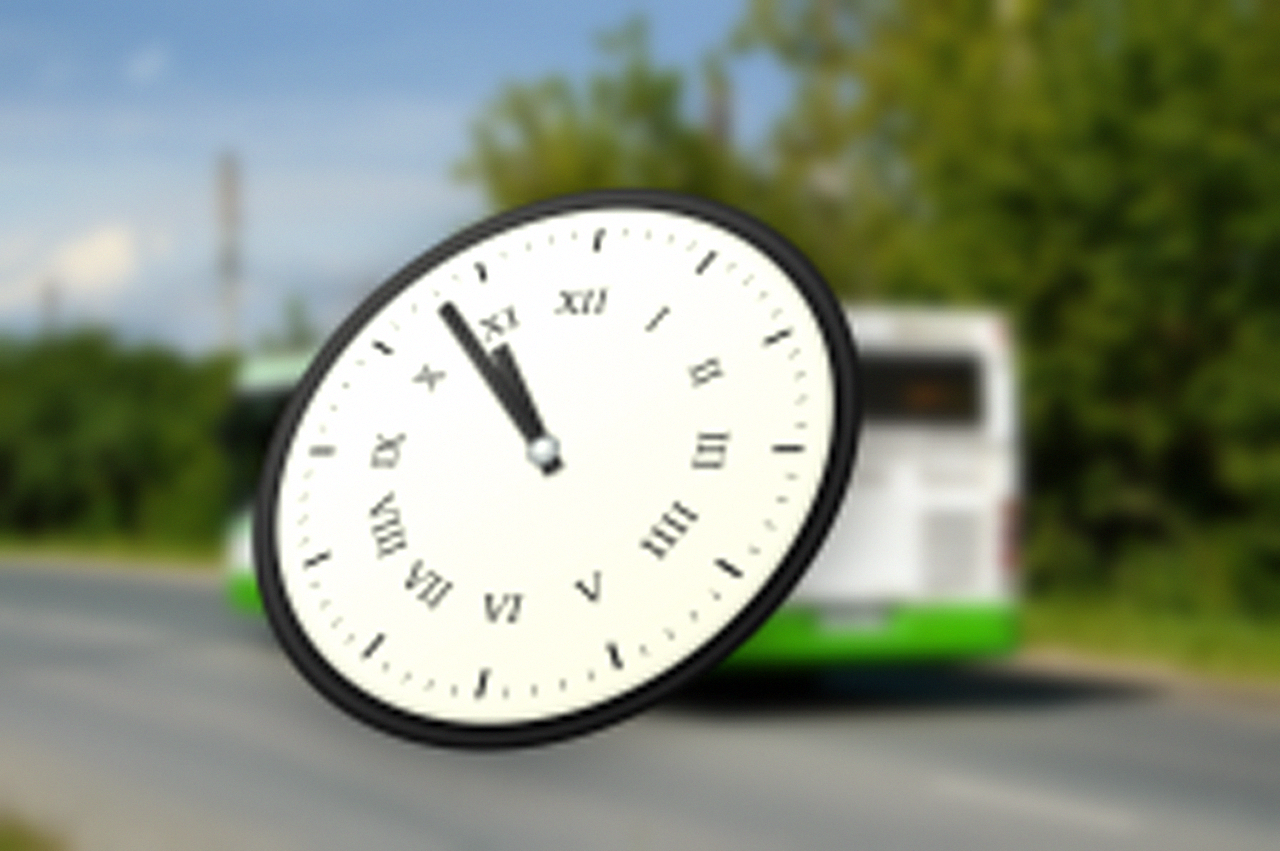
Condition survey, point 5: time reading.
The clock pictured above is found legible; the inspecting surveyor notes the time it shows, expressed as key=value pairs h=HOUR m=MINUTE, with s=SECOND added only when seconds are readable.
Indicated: h=10 m=53
